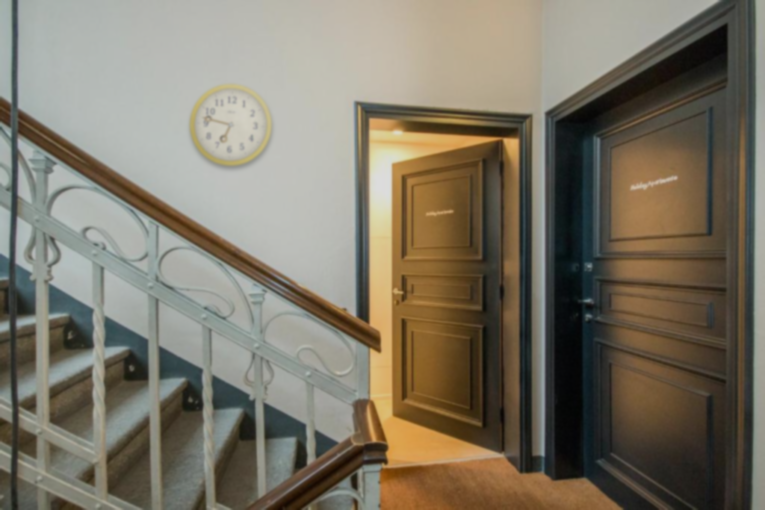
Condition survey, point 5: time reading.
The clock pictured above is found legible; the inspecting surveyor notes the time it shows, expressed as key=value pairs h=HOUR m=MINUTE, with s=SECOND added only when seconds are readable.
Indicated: h=6 m=47
